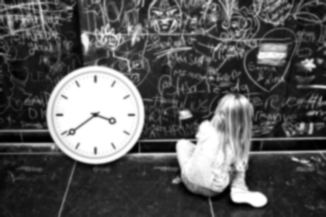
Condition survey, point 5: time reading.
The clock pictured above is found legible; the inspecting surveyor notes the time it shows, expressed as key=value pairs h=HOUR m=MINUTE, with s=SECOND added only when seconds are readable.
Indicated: h=3 m=39
